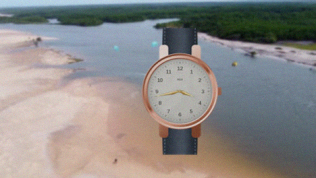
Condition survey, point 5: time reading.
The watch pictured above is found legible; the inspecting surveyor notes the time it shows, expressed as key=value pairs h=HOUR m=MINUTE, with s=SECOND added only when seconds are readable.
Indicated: h=3 m=43
